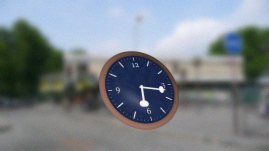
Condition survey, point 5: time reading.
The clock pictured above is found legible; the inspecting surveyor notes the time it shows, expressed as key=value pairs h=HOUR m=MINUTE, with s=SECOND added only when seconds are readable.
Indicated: h=6 m=17
